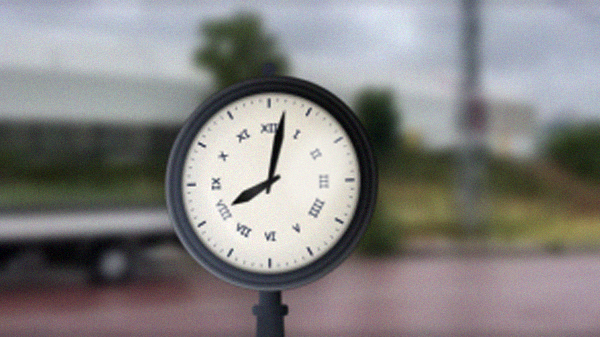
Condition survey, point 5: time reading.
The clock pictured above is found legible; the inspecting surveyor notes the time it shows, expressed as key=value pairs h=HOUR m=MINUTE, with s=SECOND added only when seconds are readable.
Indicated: h=8 m=2
